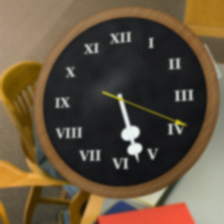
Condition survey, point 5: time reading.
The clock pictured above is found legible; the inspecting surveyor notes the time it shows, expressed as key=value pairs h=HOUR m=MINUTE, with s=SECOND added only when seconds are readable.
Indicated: h=5 m=27 s=19
